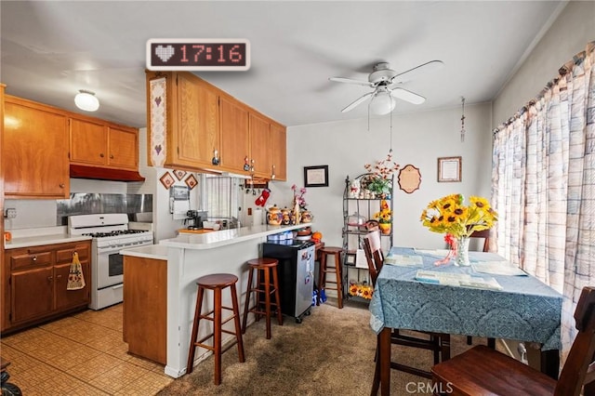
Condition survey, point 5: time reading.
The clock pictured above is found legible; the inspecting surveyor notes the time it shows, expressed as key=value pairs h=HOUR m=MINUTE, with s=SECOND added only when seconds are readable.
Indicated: h=17 m=16
